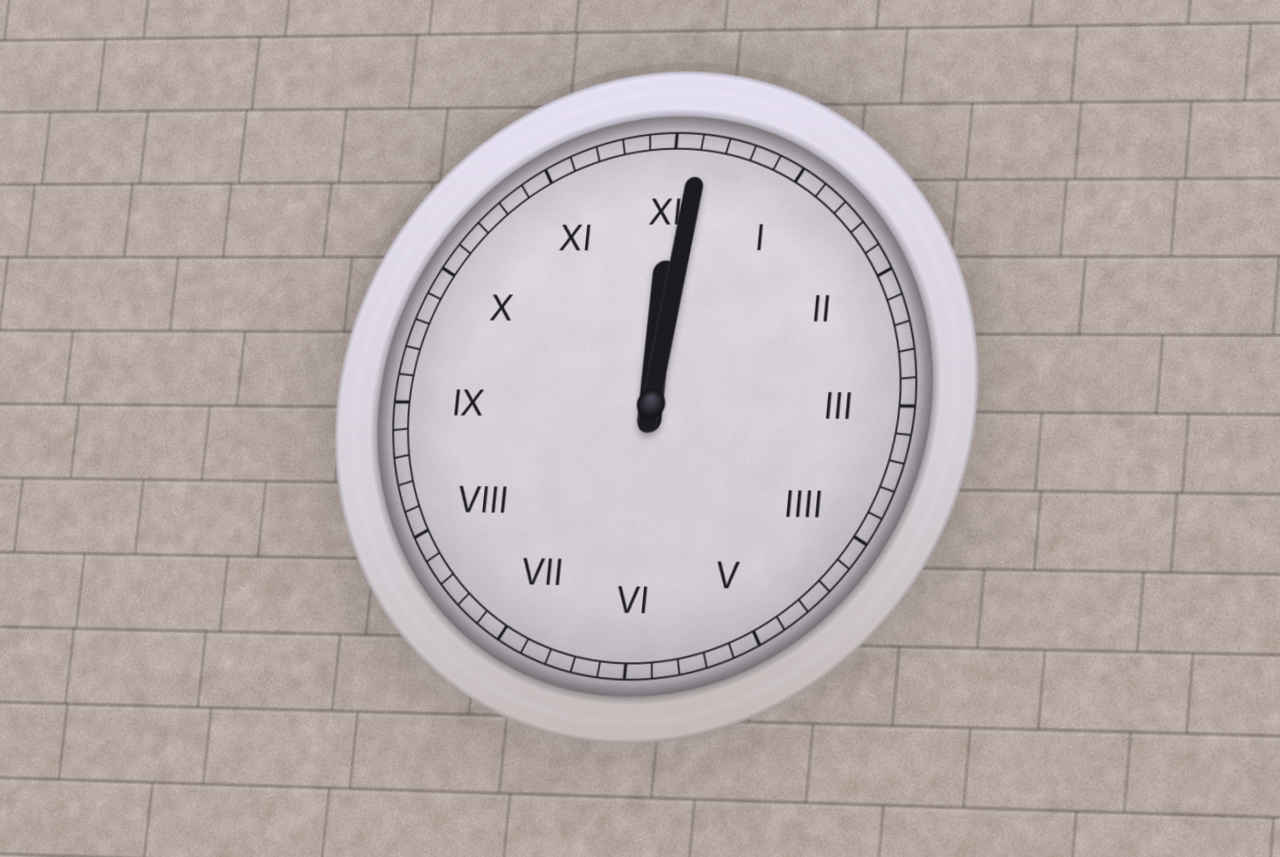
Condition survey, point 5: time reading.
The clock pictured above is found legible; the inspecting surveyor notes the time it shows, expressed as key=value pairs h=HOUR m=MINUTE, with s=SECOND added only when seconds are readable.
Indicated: h=12 m=1
